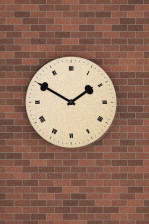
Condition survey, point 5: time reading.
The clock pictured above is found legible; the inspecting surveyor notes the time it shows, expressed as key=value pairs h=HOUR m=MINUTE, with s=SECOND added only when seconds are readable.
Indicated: h=1 m=50
